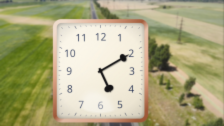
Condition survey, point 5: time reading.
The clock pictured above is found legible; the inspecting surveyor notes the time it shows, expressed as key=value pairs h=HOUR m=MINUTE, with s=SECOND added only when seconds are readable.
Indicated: h=5 m=10
